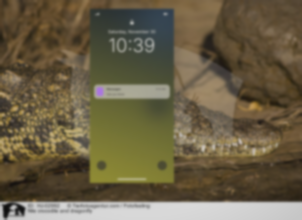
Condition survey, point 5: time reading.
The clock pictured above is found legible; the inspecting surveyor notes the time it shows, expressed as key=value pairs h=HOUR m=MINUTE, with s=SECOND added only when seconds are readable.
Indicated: h=10 m=39
